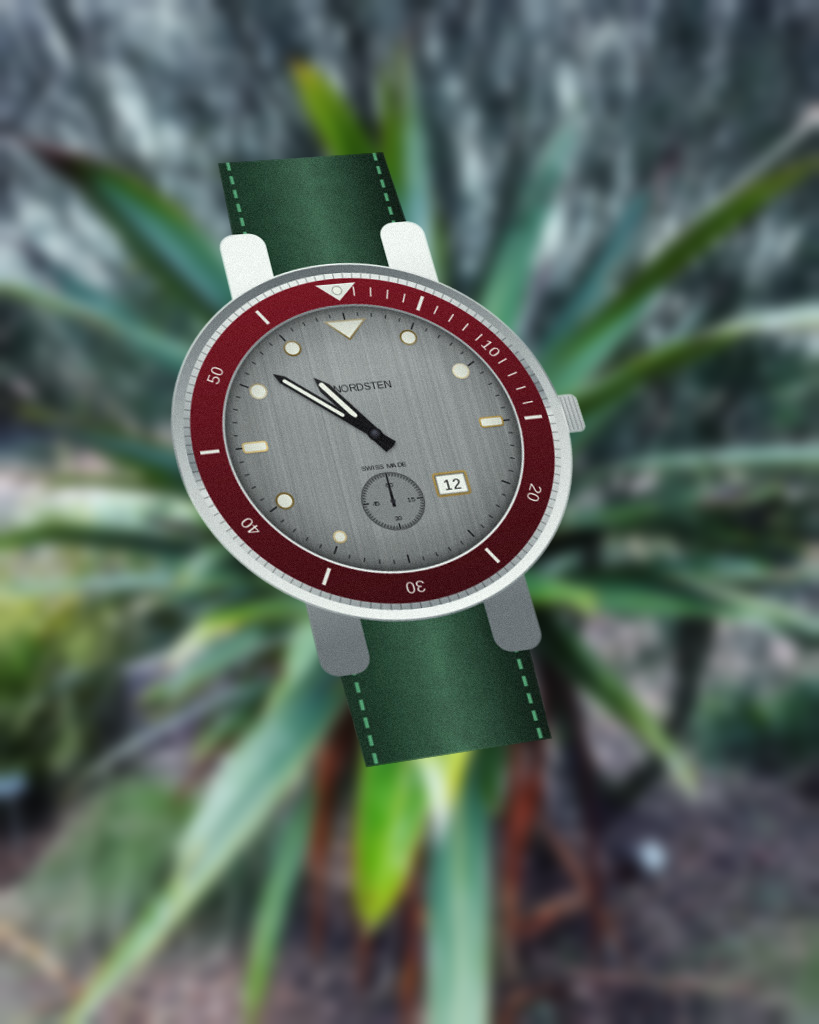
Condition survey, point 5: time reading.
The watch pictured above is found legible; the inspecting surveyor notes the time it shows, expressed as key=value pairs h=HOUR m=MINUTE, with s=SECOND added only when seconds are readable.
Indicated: h=10 m=52
